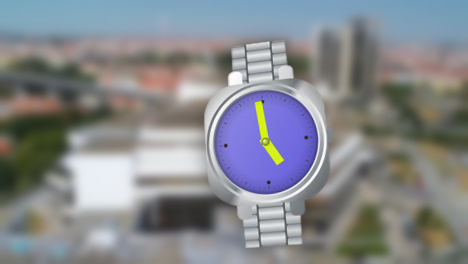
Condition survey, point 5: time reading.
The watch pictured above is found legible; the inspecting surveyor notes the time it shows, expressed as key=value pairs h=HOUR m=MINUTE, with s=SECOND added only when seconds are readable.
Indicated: h=4 m=59
